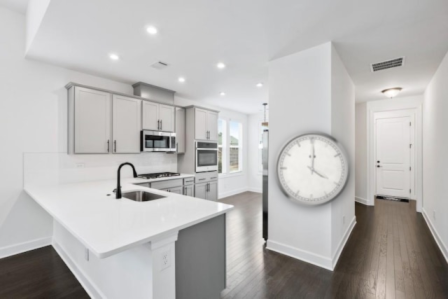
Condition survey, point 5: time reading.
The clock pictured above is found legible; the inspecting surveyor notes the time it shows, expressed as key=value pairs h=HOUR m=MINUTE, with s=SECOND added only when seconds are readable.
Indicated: h=4 m=0
